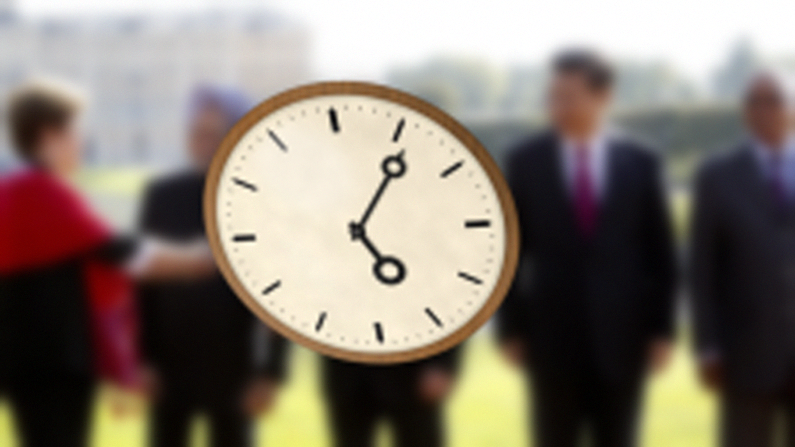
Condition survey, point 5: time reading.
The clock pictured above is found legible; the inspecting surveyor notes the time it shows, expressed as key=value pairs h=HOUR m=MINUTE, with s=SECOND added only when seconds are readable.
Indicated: h=5 m=6
